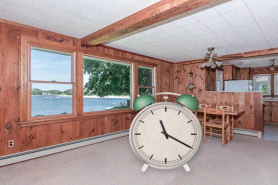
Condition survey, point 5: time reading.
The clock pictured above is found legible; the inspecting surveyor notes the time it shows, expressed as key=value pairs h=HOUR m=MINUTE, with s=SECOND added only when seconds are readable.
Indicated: h=11 m=20
